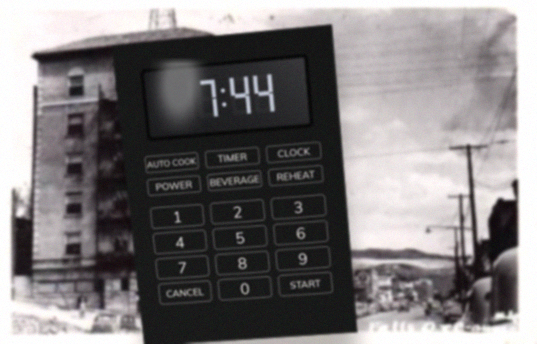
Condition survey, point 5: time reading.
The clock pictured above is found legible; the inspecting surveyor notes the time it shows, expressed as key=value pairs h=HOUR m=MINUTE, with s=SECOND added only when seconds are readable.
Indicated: h=7 m=44
